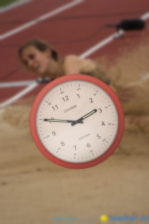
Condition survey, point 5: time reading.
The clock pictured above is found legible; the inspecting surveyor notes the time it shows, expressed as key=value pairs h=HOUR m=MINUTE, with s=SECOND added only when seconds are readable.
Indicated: h=2 m=50
